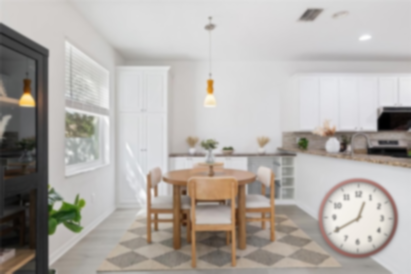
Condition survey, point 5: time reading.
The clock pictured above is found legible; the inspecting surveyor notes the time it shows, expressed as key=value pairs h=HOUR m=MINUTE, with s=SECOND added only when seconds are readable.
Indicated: h=12 m=40
